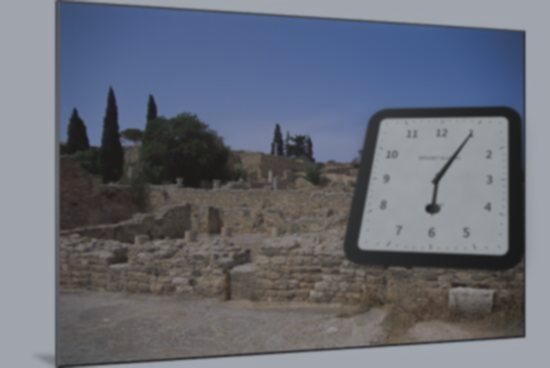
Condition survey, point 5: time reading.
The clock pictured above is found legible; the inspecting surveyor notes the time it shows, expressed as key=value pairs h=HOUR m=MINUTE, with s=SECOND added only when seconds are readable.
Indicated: h=6 m=5
